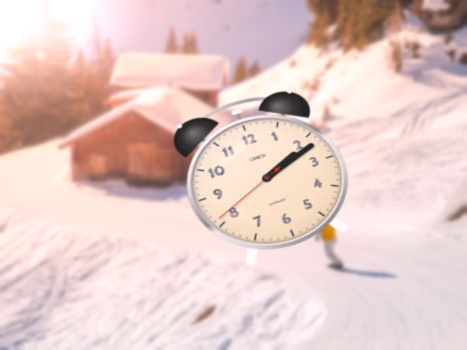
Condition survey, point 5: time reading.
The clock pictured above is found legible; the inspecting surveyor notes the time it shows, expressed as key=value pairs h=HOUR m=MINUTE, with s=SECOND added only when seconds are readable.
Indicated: h=2 m=11 s=41
